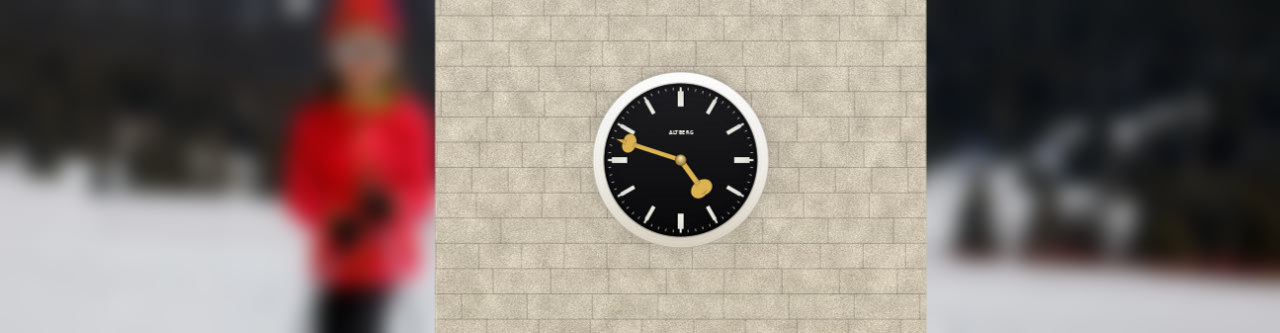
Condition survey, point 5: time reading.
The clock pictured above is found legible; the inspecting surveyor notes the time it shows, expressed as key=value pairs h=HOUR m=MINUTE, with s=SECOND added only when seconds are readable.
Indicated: h=4 m=48
